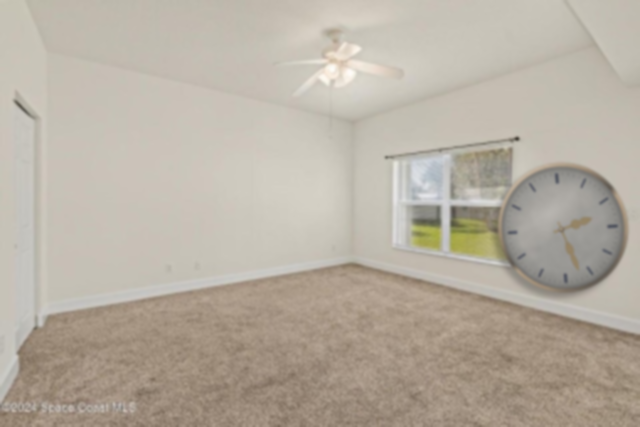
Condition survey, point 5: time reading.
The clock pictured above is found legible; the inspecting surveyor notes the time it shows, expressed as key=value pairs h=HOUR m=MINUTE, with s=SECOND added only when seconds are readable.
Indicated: h=2 m=27
